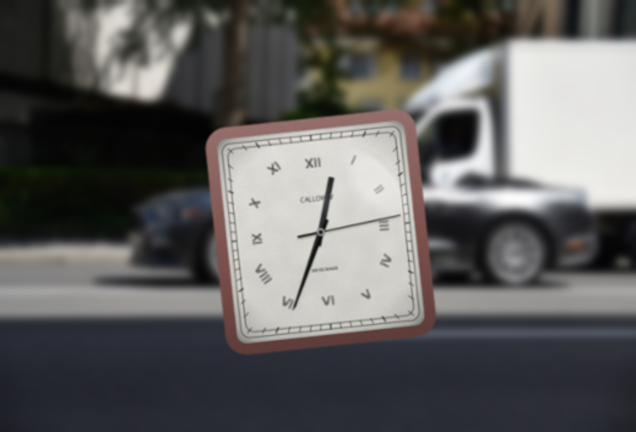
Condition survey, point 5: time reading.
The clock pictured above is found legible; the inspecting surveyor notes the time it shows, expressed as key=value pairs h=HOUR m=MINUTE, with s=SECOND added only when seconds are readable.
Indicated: h=12 m=34 s=14
